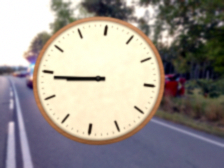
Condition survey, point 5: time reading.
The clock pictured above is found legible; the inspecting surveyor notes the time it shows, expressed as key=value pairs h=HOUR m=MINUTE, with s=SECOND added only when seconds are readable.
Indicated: h=8 m=44
